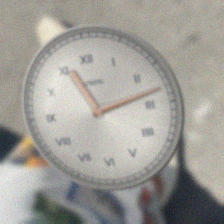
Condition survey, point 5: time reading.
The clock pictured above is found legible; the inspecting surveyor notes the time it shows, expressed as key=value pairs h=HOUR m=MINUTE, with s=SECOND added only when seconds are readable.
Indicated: h=11 m=13
